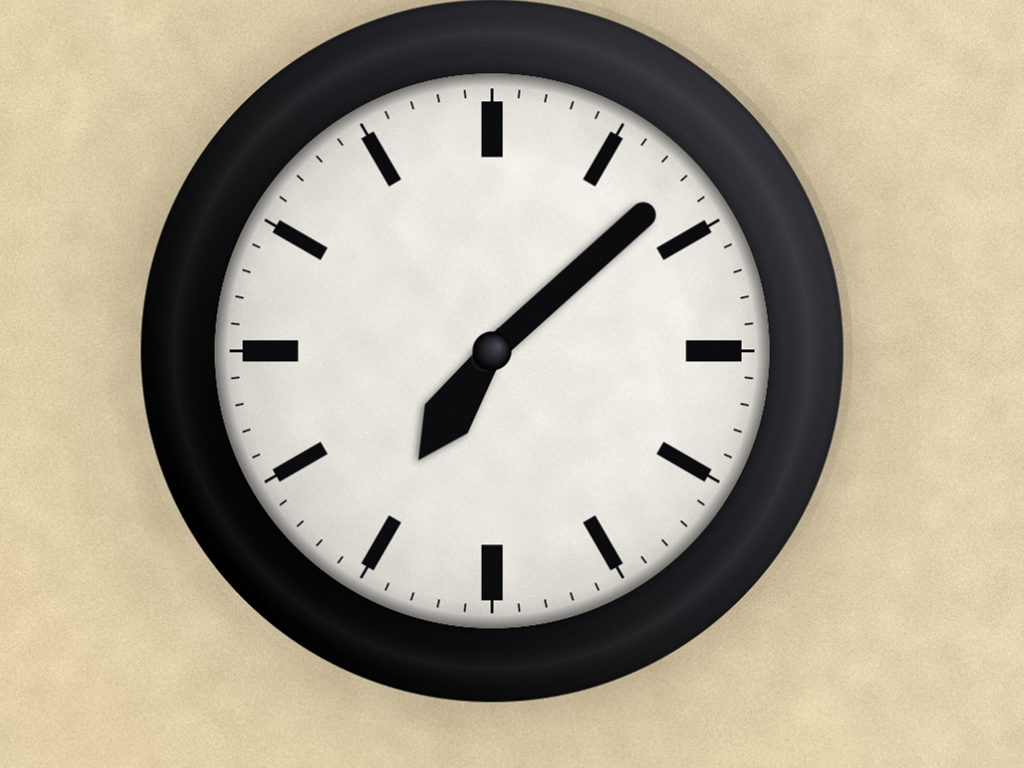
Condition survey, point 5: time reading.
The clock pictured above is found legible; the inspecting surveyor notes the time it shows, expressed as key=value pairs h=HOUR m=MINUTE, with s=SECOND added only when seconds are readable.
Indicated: h=7 m=8
